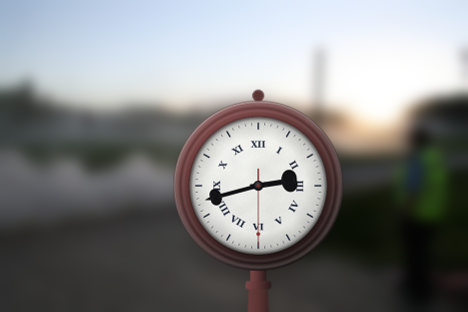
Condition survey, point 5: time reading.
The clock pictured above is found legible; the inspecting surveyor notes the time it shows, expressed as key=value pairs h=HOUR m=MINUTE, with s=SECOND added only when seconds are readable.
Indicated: h=2 m=42 s=30
